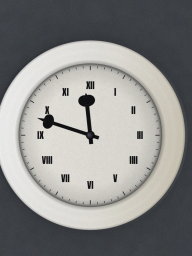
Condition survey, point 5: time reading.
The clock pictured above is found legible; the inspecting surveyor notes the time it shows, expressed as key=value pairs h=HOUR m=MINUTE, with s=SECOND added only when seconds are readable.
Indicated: h=11 m=48
